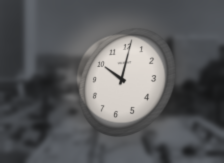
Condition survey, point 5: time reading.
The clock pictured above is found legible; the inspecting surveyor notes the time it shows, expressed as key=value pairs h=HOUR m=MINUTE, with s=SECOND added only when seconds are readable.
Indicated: h=10 m=1
